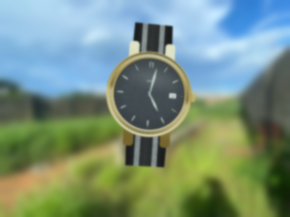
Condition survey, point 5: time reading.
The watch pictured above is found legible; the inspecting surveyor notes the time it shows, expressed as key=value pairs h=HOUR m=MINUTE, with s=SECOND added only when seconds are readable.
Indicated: h=5 m=2
